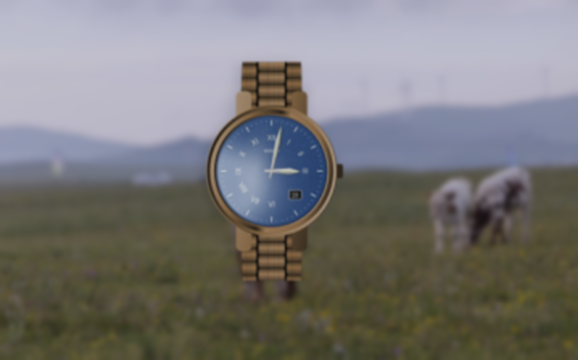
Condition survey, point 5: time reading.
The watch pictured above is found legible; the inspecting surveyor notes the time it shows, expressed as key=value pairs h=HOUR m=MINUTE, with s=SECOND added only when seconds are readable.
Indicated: h=3 m=2
